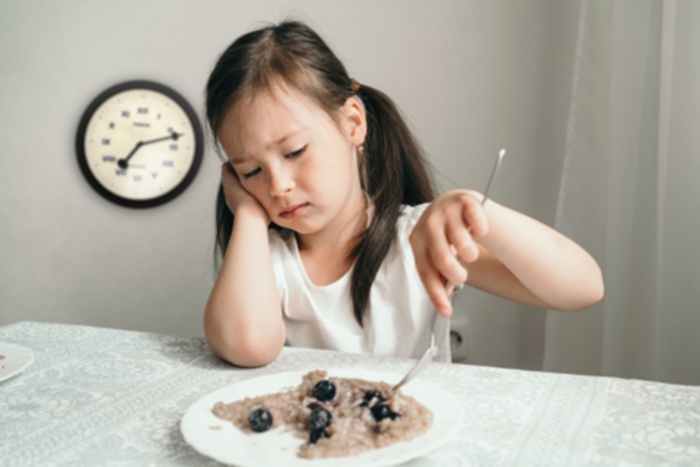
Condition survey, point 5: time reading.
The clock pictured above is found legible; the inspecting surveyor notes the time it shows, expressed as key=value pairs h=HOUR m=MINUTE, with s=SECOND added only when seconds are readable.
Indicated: h=7 m=12
